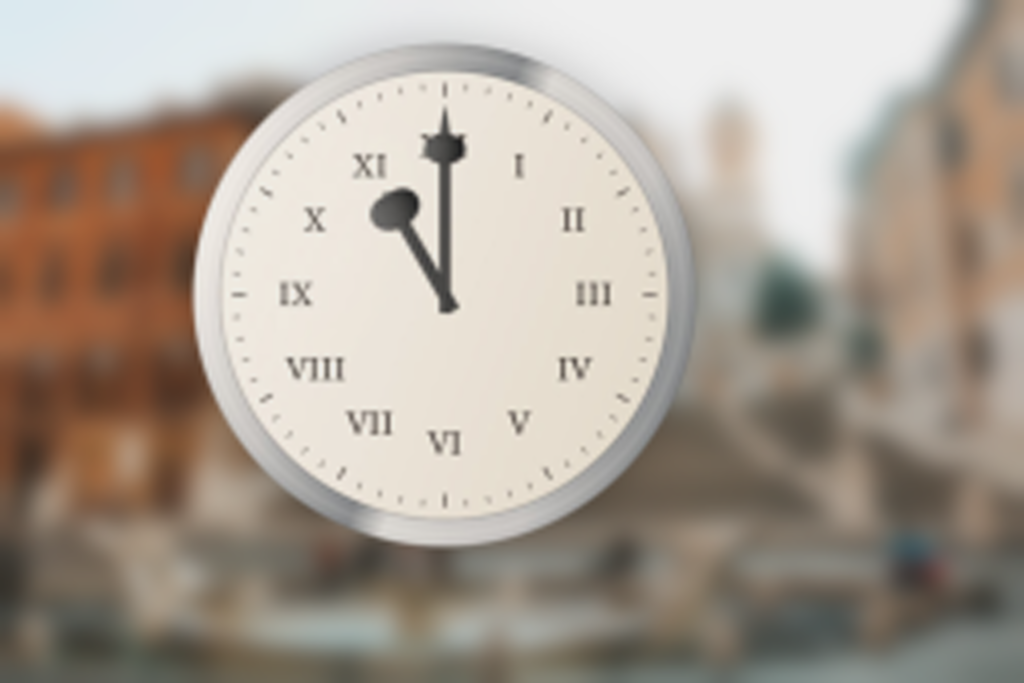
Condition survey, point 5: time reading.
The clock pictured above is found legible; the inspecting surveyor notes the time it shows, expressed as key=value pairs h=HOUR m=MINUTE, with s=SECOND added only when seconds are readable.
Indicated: h=11 m=0
